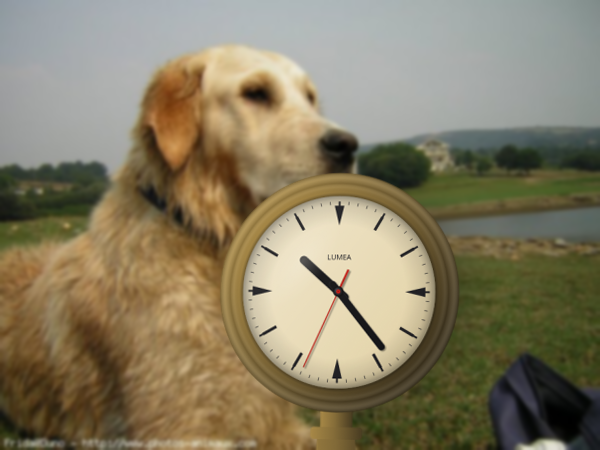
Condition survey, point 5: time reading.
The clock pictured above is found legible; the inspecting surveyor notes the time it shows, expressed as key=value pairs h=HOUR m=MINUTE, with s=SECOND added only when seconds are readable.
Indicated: h=10 m=23 s=34
